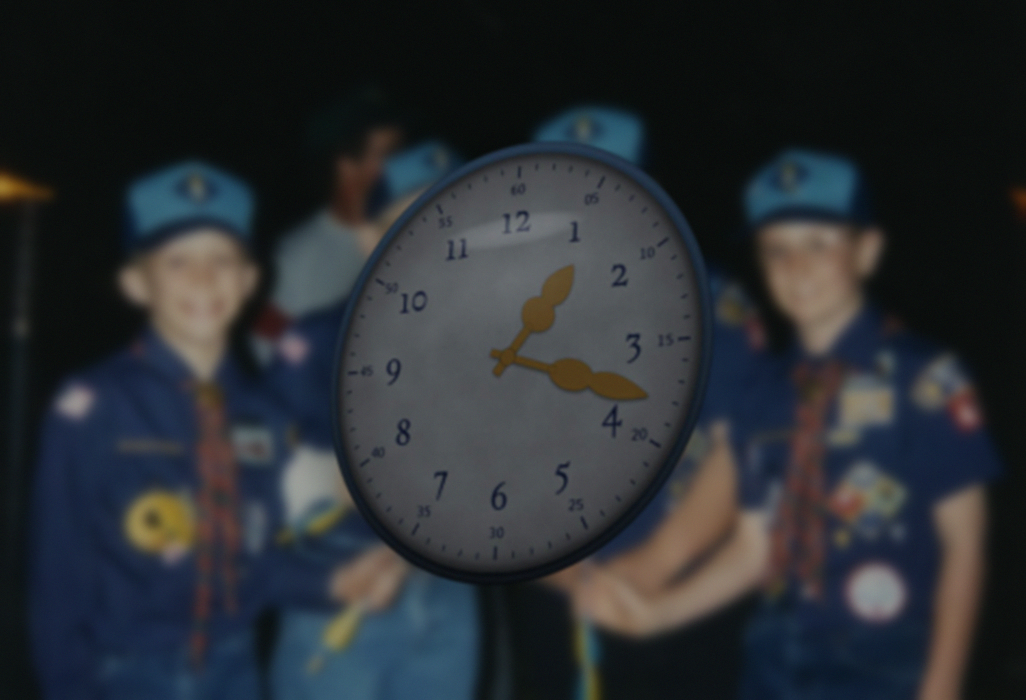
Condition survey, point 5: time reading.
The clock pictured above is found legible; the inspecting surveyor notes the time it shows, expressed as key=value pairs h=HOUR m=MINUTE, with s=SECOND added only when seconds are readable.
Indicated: h=1 m=18
